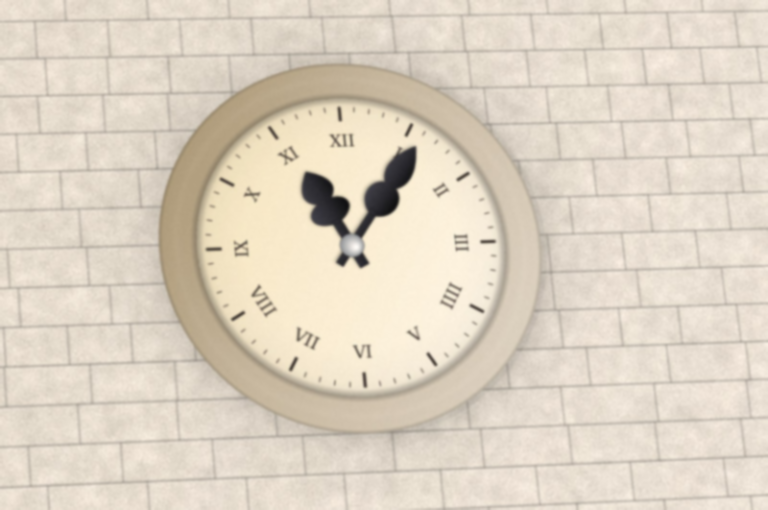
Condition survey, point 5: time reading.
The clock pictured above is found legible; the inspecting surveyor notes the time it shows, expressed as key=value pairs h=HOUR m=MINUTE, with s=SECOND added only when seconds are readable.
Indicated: h=11 m=6
